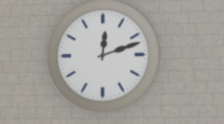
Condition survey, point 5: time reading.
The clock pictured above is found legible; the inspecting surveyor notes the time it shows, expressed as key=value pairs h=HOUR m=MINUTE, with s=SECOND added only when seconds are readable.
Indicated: h=12 m=12
